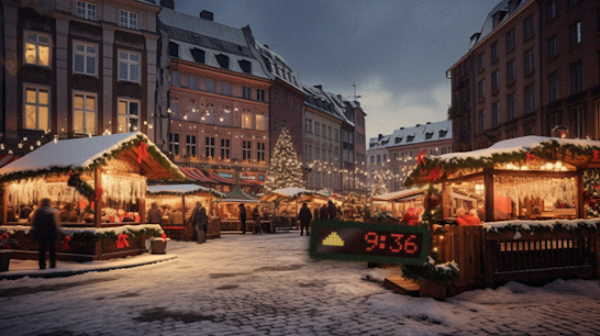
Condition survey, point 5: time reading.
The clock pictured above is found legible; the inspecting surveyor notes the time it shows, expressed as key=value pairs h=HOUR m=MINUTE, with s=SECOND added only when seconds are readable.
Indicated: h=9 m=36
